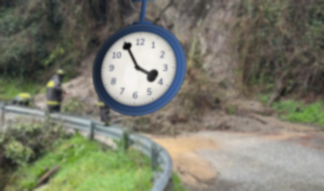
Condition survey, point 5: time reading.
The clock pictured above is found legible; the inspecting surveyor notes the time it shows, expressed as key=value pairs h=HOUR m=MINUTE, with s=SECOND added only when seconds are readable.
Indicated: h=3 m=55
